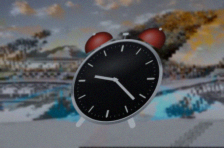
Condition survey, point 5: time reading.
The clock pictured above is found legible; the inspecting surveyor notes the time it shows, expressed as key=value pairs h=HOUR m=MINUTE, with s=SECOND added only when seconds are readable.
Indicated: h=9 m=22
